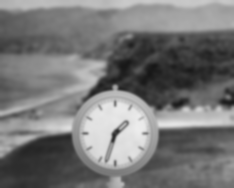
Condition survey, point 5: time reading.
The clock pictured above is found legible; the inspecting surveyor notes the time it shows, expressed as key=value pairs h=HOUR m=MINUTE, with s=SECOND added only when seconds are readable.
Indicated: h=1 m=33
